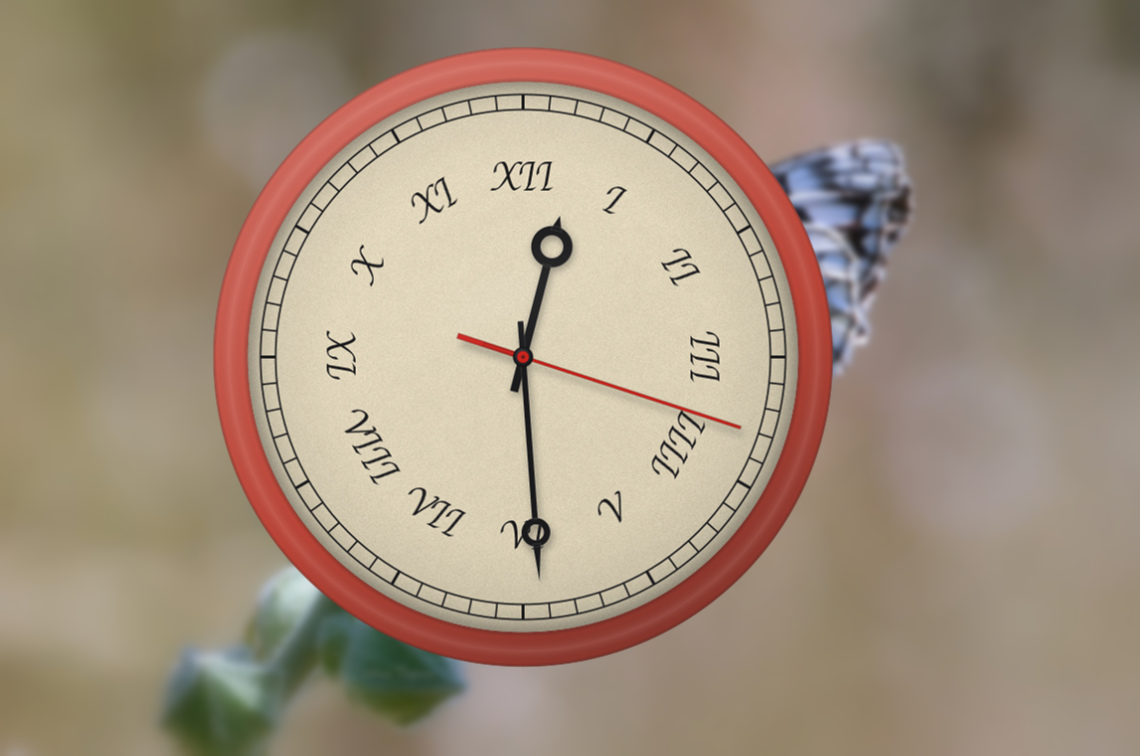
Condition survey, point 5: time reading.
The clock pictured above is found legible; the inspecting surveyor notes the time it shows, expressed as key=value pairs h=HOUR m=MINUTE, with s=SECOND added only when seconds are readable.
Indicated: h=12 m=29 s=18
